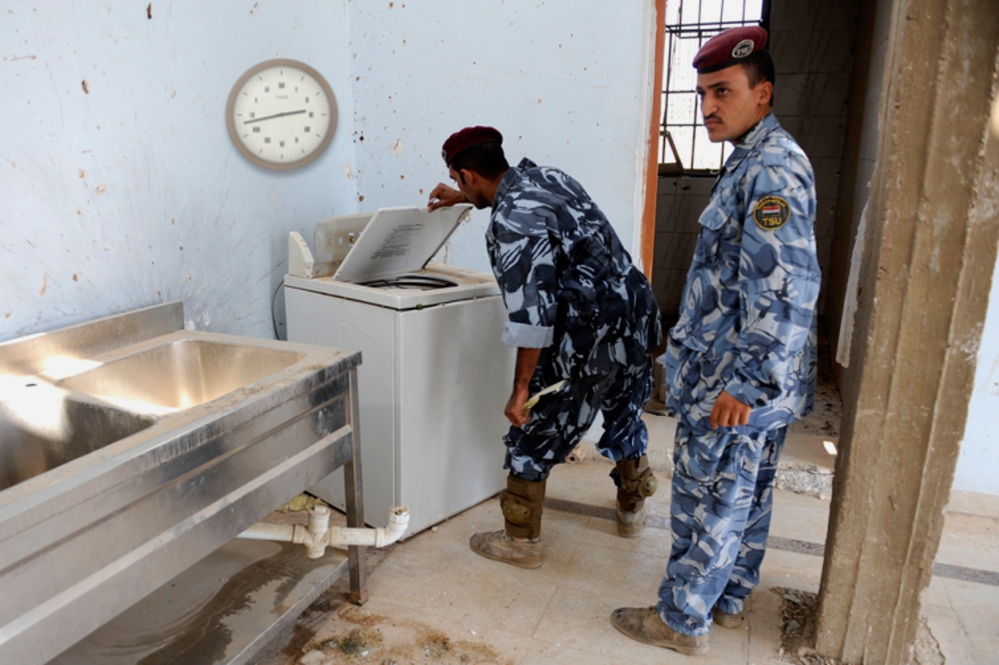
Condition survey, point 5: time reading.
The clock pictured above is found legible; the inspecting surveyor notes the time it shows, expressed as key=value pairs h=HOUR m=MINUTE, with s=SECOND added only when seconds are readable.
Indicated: h=2 m=43
